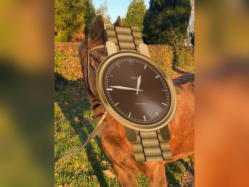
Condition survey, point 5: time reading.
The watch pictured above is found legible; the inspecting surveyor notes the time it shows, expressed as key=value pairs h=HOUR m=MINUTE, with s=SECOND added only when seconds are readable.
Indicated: h=12 m=46
